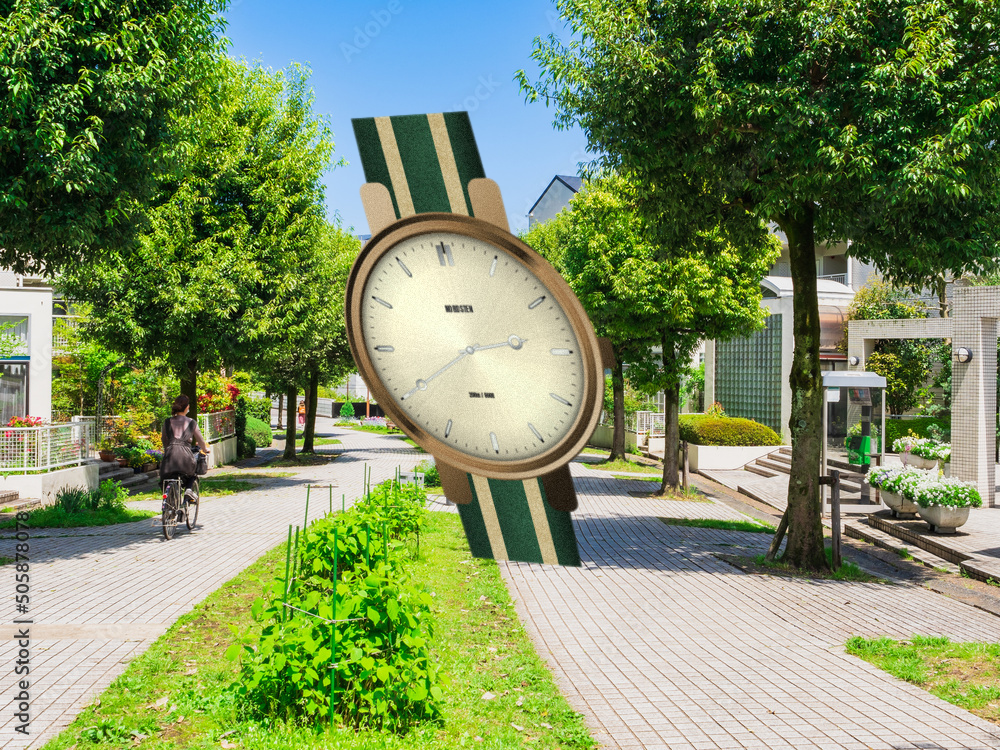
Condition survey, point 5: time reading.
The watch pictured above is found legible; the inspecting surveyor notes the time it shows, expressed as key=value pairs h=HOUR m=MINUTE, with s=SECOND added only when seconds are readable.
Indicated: h=2 m=40
